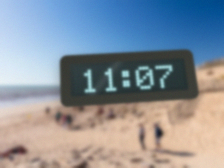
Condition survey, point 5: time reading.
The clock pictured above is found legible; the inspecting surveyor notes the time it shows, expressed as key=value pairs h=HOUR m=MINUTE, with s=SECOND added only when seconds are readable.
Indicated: h=11 m=7
